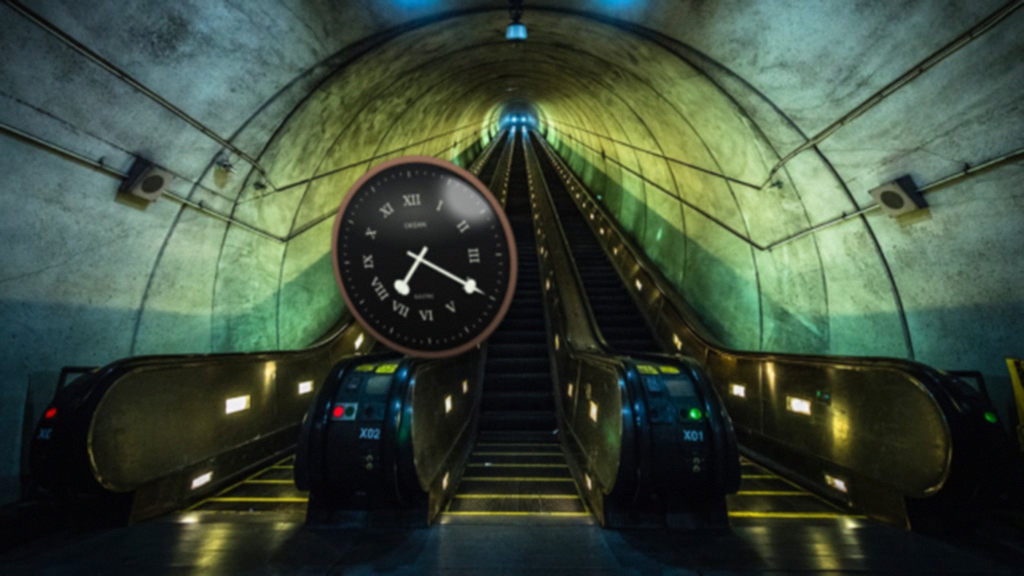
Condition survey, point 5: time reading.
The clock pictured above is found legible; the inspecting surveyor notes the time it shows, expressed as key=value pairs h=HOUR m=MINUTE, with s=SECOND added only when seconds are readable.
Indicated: h=7 m=20
